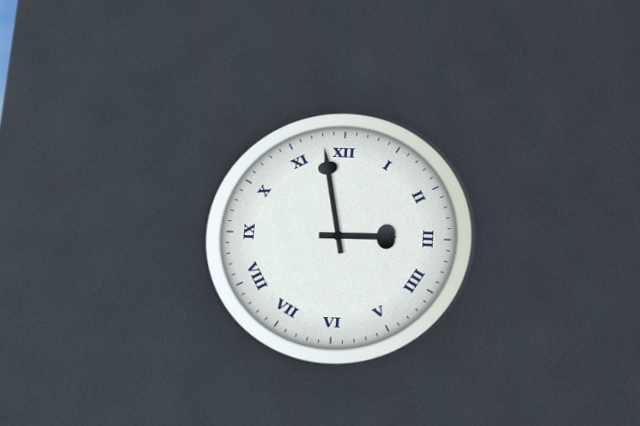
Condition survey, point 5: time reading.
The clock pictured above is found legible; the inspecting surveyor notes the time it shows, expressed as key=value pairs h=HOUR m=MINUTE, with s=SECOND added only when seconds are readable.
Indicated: h=2 m=58
